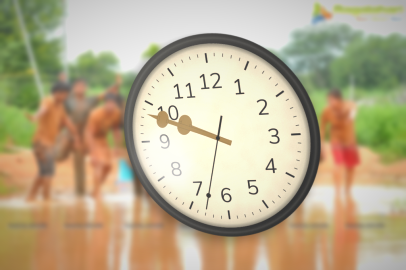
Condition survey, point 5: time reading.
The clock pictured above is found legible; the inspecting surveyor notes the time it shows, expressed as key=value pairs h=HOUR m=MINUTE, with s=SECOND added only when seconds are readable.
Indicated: h=9 m=48 s=33
